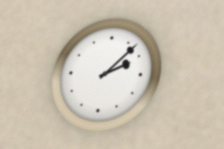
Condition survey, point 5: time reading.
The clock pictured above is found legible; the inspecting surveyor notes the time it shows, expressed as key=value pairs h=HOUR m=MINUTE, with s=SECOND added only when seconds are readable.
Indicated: h=2 m=7
